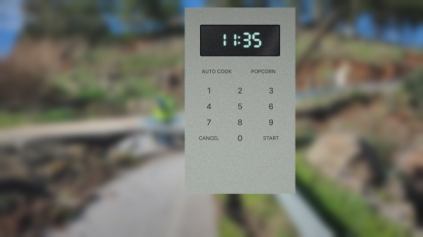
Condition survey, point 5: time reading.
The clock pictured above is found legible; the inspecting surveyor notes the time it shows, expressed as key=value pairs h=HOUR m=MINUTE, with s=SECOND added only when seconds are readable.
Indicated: h=11 m=35
